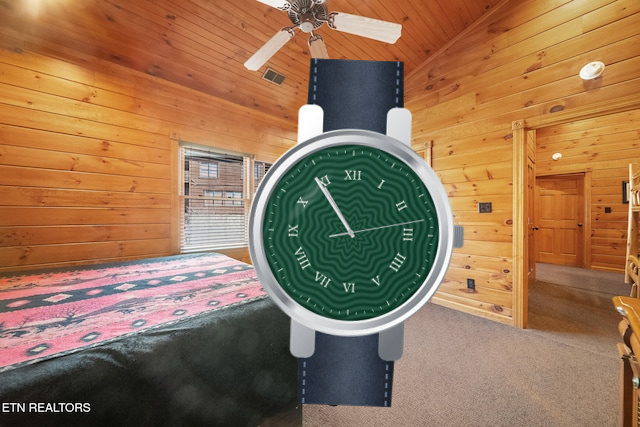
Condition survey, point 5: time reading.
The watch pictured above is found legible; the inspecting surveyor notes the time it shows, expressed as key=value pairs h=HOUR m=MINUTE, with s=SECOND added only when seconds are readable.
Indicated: h=10 m=54 s=13
